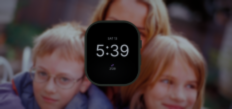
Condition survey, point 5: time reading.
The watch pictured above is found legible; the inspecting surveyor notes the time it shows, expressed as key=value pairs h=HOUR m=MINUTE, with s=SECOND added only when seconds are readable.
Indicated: h=5 m=39
